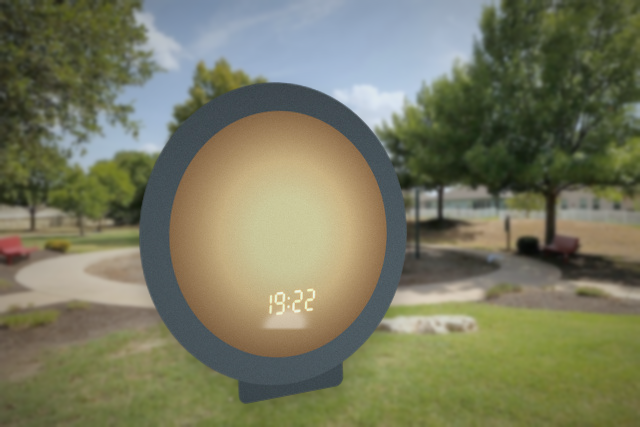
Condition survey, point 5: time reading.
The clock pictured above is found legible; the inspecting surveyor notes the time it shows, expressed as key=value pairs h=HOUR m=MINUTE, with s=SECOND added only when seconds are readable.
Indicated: h=19 m=22
